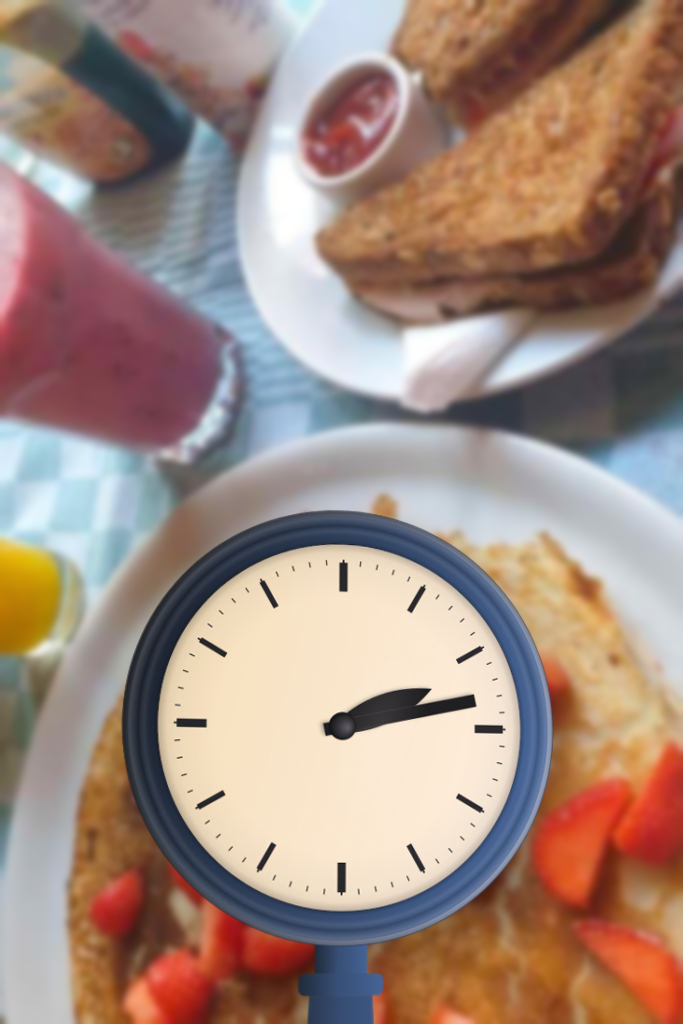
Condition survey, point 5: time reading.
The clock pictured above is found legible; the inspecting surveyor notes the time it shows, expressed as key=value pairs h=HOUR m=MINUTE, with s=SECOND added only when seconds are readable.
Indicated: h=2 m=13
